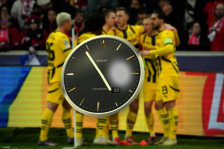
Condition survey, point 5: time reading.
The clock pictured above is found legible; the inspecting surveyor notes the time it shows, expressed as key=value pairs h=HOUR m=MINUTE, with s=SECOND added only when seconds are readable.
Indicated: h=4 m=54
